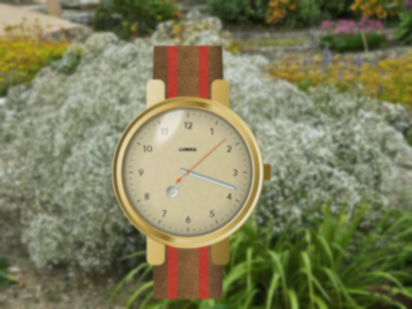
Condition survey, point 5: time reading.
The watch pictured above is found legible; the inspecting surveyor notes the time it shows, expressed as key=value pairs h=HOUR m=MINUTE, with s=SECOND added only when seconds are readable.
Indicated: h=7 m=18 s=8
